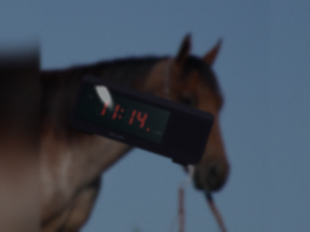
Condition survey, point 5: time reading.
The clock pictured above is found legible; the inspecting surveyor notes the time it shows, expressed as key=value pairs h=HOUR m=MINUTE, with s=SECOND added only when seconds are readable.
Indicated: h=11 m=14
